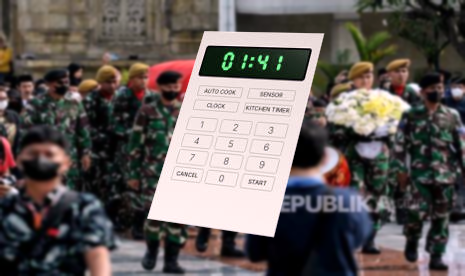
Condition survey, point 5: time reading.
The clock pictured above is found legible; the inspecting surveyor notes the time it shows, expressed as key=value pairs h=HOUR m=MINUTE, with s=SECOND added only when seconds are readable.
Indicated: h=1 m=41
